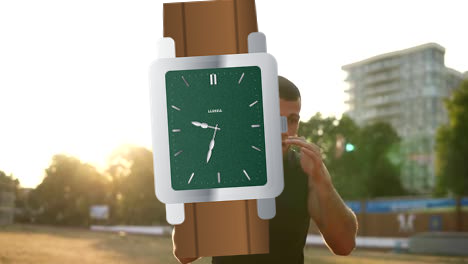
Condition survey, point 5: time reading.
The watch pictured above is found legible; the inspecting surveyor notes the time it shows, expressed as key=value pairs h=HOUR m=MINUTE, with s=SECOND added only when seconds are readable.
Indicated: h=9 m=33
